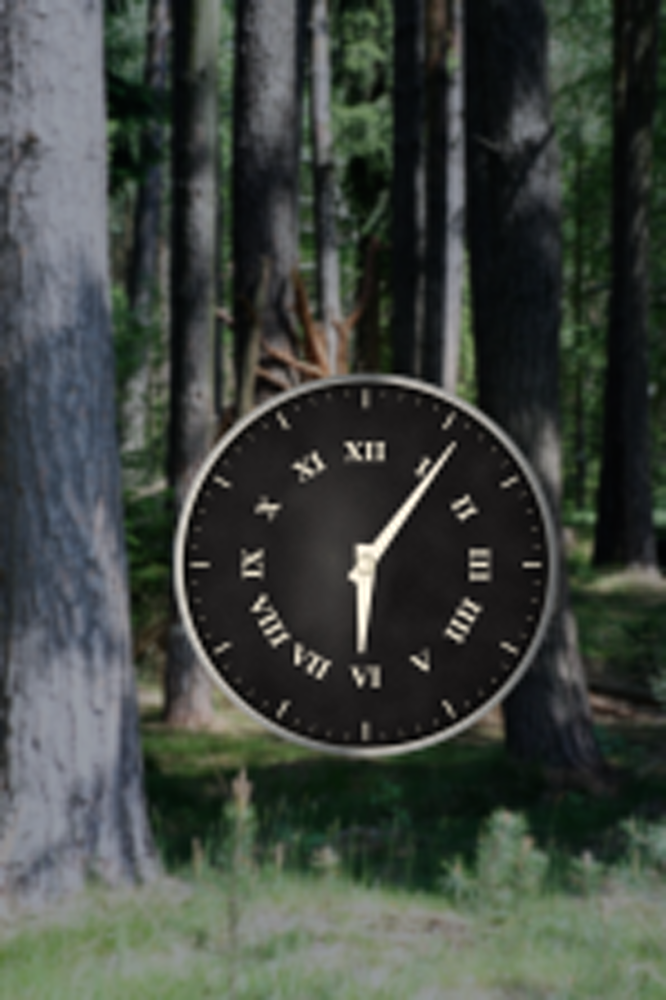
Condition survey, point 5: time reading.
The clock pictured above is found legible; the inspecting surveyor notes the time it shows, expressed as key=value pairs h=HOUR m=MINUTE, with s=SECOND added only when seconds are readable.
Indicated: h=6 m=6
